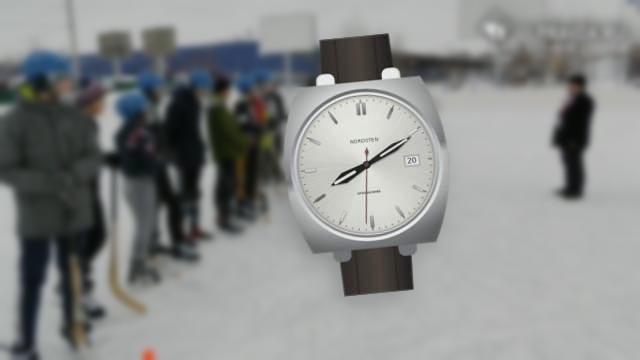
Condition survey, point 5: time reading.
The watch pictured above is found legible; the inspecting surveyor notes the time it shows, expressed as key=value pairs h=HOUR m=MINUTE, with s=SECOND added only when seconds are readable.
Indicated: h=8 m=10 s=31
